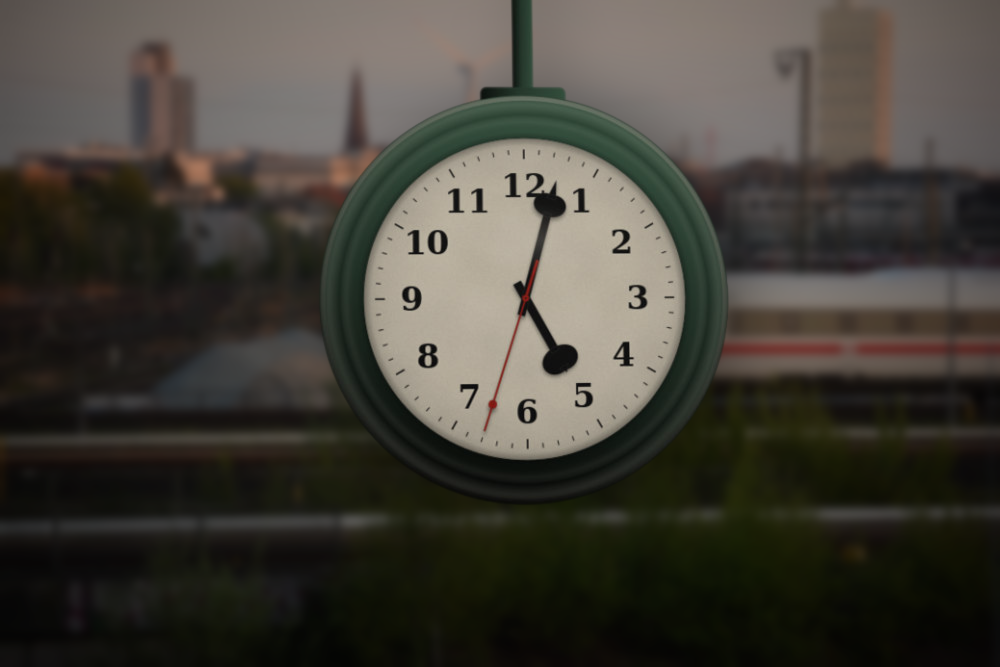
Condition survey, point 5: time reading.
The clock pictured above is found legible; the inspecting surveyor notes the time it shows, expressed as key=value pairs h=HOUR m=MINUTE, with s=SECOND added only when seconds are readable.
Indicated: h=5 m=2 s=33
